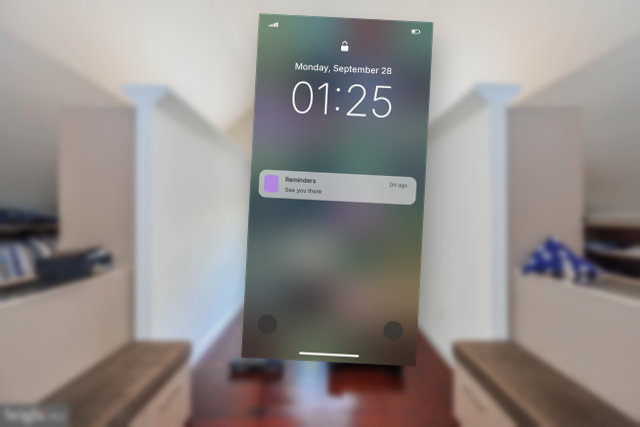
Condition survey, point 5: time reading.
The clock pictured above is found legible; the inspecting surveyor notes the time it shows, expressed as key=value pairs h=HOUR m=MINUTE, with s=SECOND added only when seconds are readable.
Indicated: h=1 m=25
